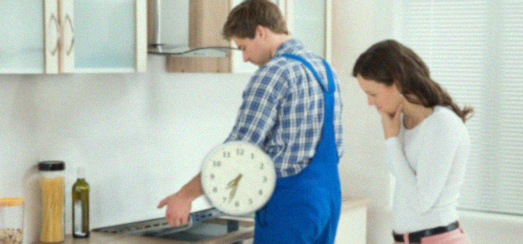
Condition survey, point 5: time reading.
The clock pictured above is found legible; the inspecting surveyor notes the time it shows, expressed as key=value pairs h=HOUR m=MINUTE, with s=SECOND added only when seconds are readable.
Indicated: h=7 m=33
